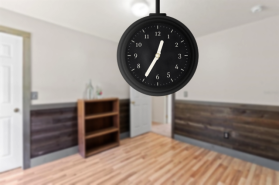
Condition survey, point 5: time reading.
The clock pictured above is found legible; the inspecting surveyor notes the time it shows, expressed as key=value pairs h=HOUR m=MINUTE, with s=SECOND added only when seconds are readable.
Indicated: h=12 m=35
